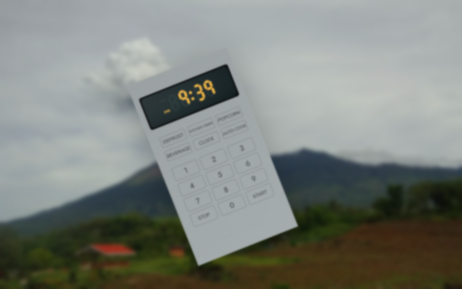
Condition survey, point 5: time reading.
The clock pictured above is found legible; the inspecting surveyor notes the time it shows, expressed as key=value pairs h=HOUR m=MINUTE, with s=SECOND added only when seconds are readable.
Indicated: h=9 m=39
